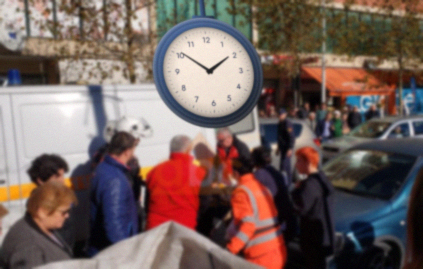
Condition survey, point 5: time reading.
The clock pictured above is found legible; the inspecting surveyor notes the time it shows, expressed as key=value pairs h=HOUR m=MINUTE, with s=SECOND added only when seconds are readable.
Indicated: h=1 m=51
